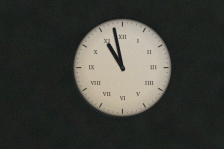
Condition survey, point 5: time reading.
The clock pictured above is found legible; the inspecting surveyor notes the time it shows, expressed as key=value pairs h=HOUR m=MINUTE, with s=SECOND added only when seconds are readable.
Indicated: h=10 m=58
